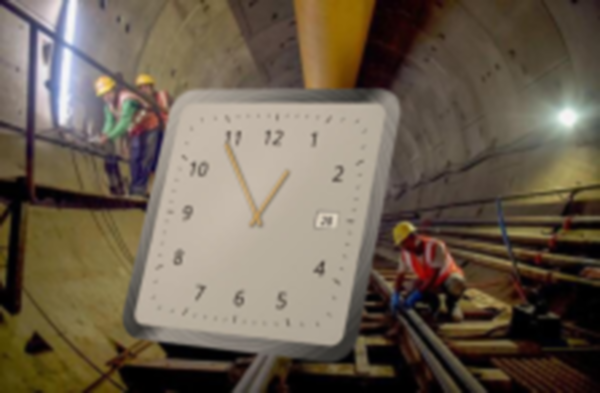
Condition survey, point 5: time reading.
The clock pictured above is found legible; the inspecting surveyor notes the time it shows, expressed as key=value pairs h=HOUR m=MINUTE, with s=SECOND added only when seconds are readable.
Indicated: h=12 m=54
